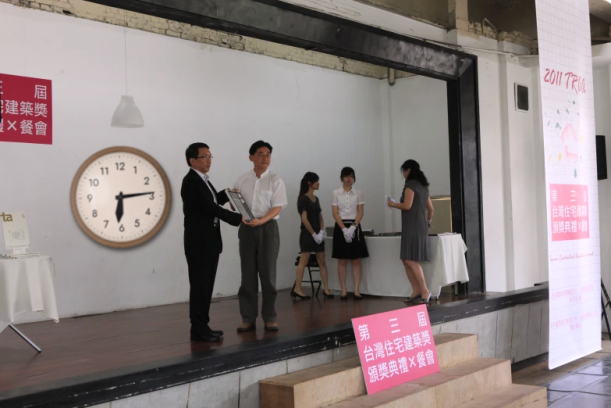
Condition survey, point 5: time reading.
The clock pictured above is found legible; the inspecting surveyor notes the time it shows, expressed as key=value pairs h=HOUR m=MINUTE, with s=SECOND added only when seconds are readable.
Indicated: h=6 m=14
